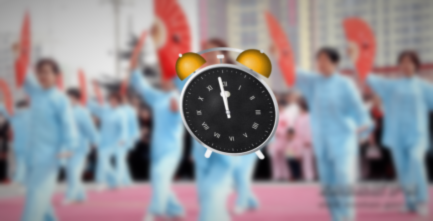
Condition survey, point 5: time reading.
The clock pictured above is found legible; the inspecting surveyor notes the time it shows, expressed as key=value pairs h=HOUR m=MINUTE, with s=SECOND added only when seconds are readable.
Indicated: h=11 m=59
